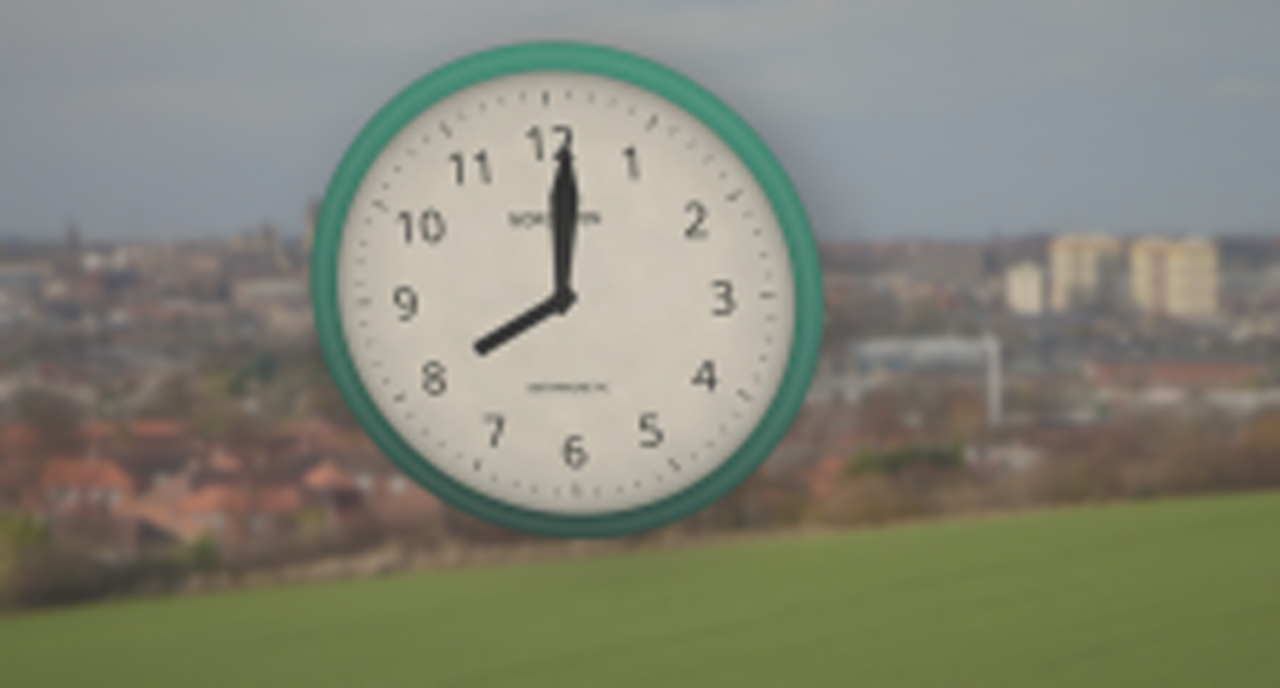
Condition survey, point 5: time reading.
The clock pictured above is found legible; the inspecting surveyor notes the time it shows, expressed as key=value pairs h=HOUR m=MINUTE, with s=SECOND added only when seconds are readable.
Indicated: h=8 m=1
